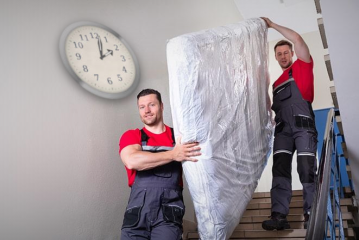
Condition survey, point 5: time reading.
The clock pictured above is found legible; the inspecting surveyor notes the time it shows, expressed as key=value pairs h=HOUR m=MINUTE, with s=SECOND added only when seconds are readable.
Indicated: h=2 m=2
